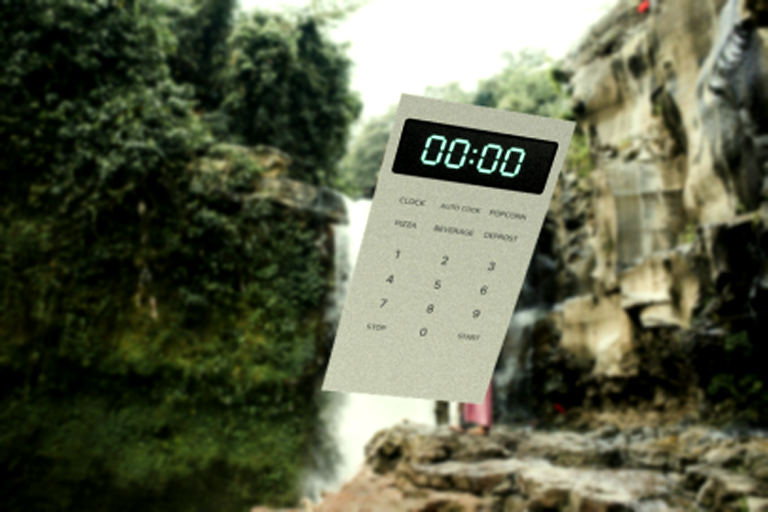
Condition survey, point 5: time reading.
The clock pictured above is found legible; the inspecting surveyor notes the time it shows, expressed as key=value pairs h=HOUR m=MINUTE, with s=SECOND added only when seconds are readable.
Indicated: h=0 m=0
